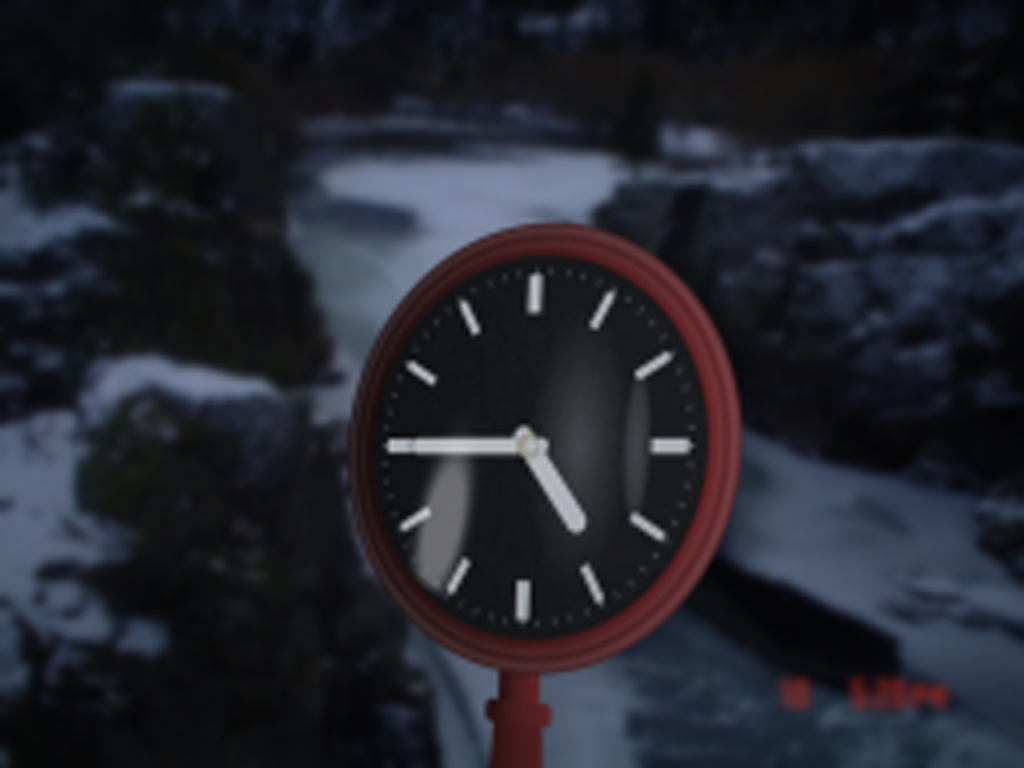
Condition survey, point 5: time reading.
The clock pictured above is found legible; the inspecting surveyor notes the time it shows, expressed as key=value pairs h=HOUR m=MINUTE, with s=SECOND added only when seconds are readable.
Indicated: h=4 m=45
